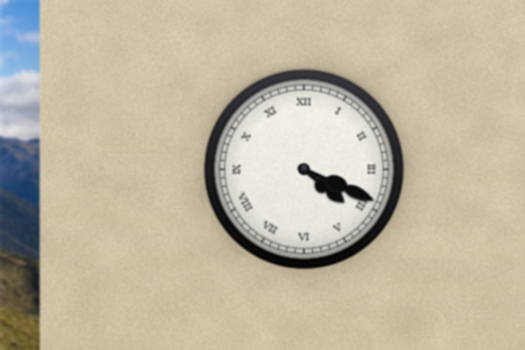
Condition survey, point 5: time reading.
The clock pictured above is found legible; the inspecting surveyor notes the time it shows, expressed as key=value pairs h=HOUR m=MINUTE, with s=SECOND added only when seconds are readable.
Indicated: h=4 m=19
